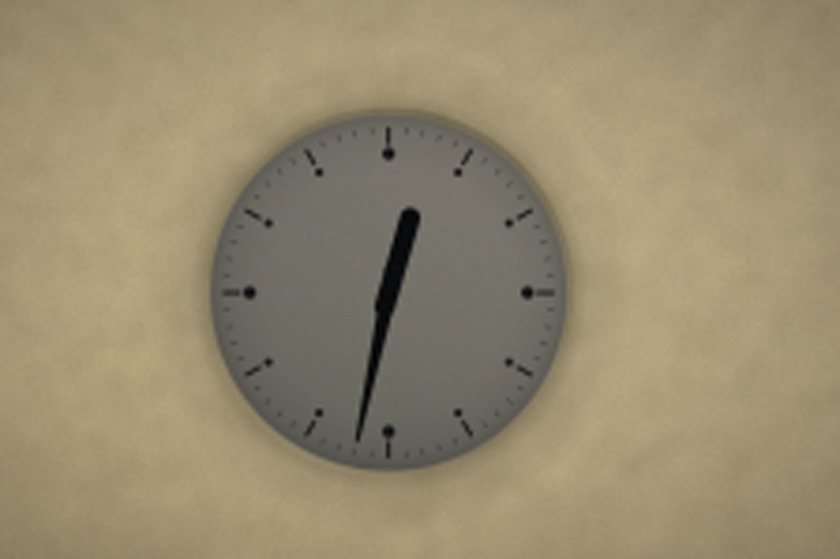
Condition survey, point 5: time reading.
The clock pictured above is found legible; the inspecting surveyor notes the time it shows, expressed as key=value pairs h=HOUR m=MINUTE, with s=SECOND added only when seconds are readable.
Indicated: h=12 m=32
